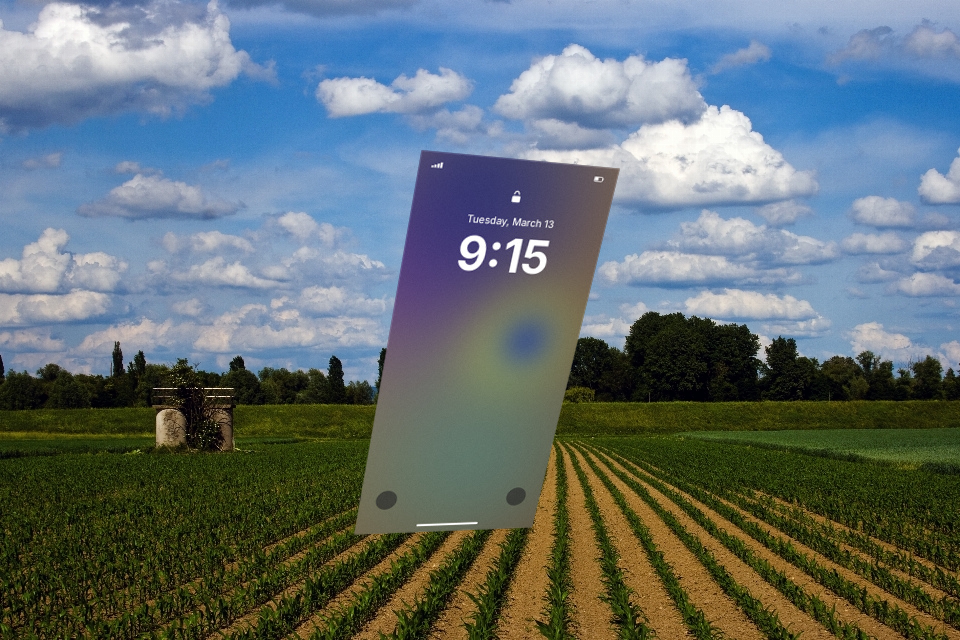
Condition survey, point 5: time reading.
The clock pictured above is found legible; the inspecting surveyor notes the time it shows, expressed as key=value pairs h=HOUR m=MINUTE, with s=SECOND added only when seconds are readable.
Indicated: h=9 m=15
